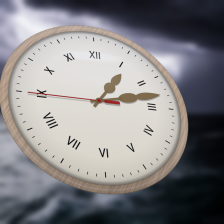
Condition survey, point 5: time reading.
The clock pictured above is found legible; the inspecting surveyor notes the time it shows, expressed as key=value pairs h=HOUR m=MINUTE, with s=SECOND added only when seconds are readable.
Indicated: h=1 m=12 s=45
